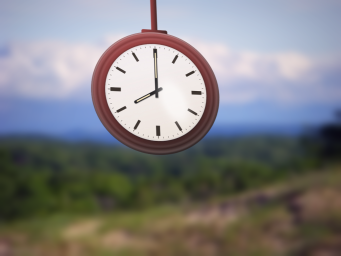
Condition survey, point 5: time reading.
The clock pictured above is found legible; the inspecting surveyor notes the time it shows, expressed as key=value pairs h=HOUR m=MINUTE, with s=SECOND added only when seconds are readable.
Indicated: h=8 m=0
